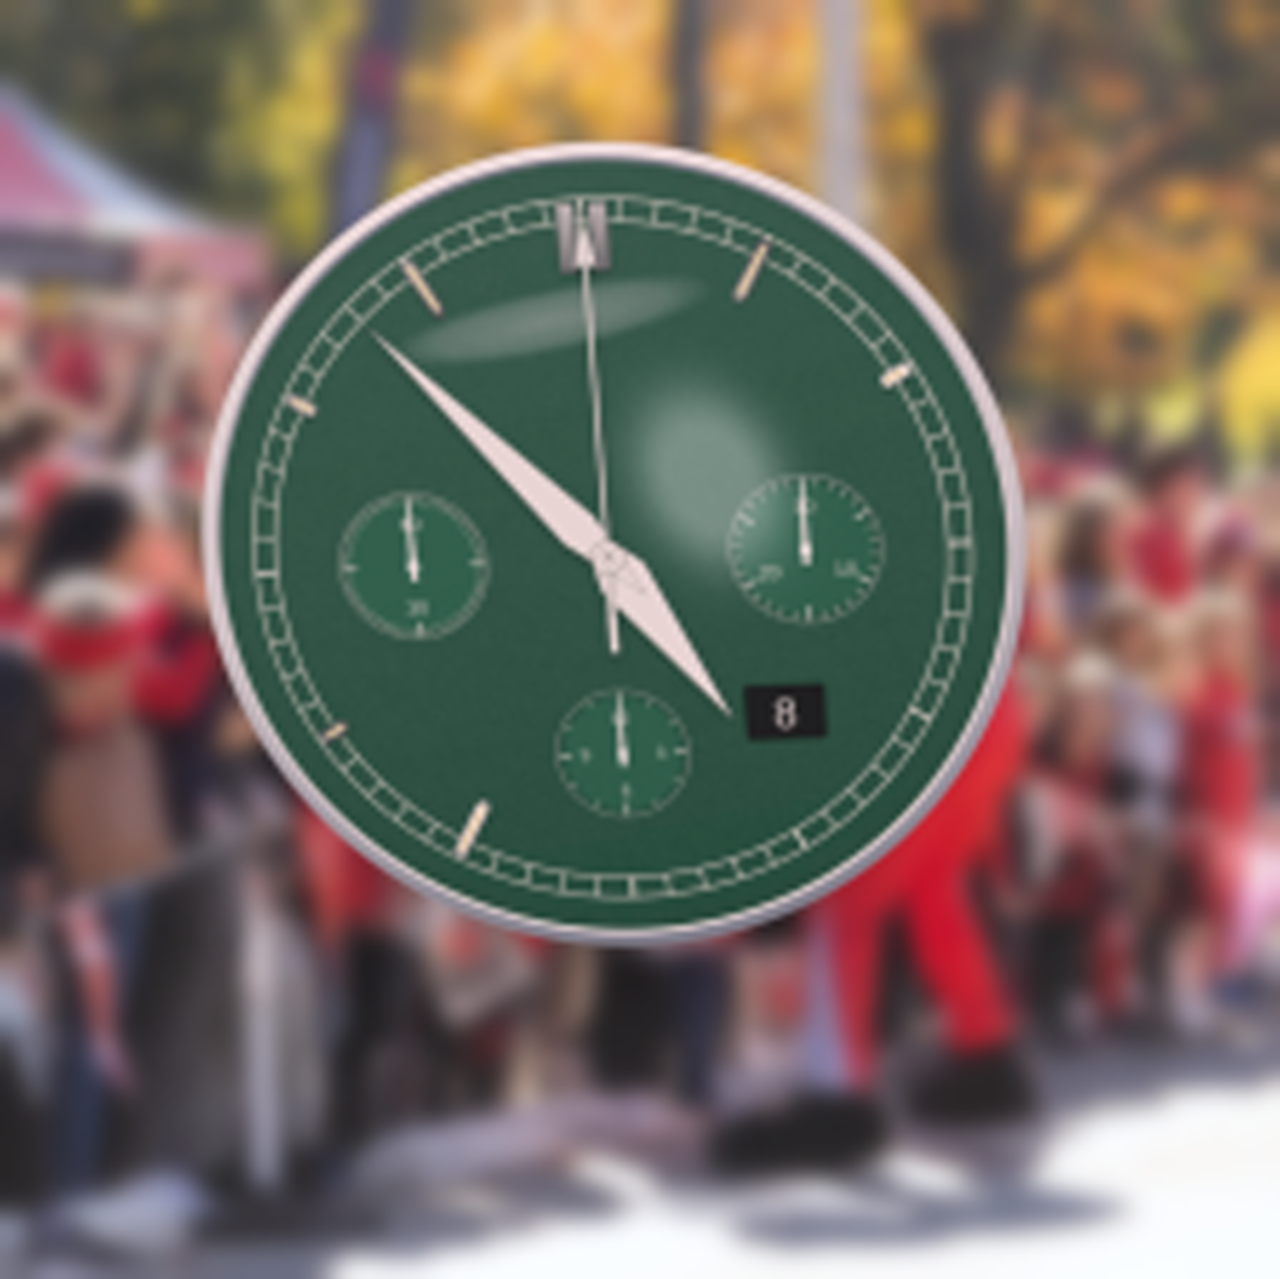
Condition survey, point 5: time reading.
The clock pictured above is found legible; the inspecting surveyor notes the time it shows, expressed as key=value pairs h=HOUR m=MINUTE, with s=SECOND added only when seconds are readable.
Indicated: h=4 m=53
